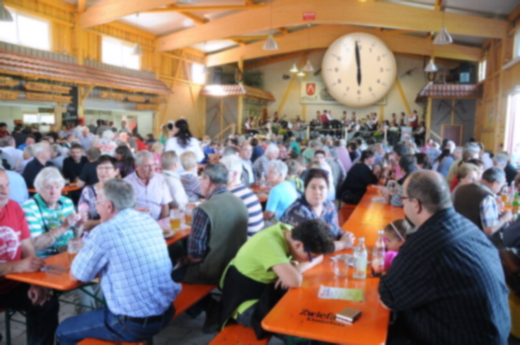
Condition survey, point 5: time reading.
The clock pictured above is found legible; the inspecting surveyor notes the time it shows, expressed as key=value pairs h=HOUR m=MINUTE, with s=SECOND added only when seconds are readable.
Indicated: h=5 m=59
